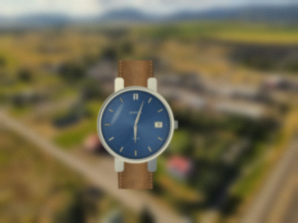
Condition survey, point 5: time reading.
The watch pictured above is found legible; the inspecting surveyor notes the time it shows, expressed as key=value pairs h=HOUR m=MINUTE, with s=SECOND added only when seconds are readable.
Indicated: h=6 m=3
